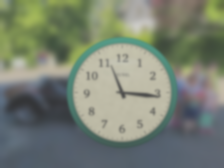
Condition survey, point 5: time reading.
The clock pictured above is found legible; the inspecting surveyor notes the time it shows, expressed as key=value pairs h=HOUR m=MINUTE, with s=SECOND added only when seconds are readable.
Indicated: h=11 m=16
